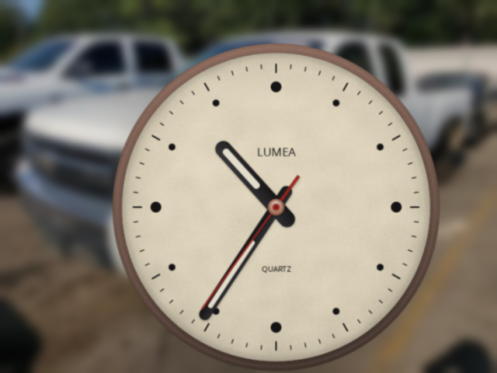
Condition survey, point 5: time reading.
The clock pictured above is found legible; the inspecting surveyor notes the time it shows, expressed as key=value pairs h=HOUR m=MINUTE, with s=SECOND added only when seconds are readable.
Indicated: h=10 m=35 s=36
